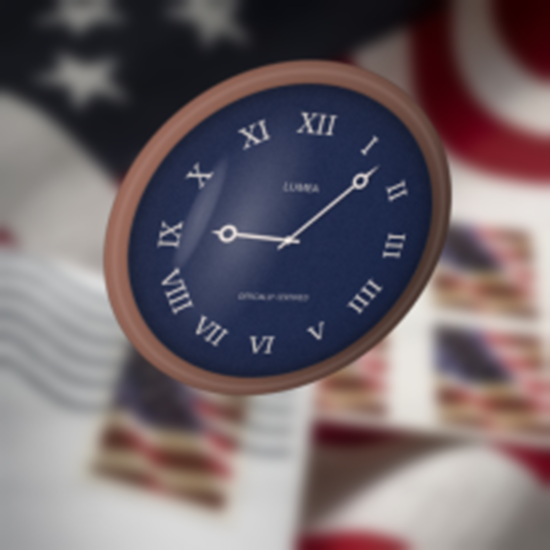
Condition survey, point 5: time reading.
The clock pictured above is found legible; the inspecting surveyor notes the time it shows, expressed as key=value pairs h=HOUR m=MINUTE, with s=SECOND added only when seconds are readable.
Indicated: h=9 m=7
